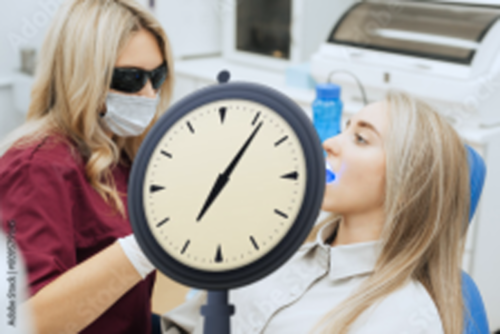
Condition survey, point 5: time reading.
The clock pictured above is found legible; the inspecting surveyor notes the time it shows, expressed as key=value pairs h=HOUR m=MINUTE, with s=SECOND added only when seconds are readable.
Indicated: h=7 m=6
